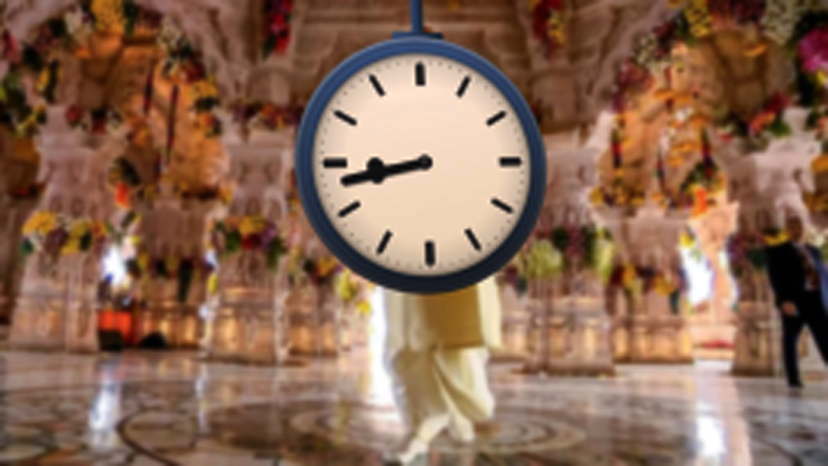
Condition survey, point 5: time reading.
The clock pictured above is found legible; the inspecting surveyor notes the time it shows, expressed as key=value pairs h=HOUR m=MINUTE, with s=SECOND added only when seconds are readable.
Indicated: h=8 m=43
